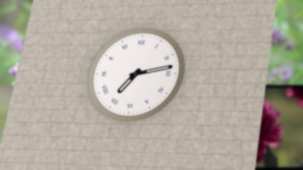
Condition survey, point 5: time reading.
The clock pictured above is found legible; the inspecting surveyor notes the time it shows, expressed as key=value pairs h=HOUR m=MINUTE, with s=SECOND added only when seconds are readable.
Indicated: h=7 m=13
